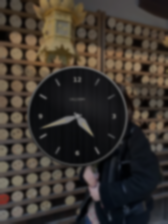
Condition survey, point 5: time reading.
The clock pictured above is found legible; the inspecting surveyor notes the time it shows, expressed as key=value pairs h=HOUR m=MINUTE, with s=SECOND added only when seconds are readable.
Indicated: h=4 m=42
